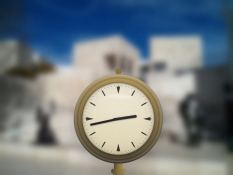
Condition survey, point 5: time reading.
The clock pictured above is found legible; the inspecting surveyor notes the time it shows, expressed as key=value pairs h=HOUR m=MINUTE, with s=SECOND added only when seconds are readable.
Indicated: h=2 m=43
